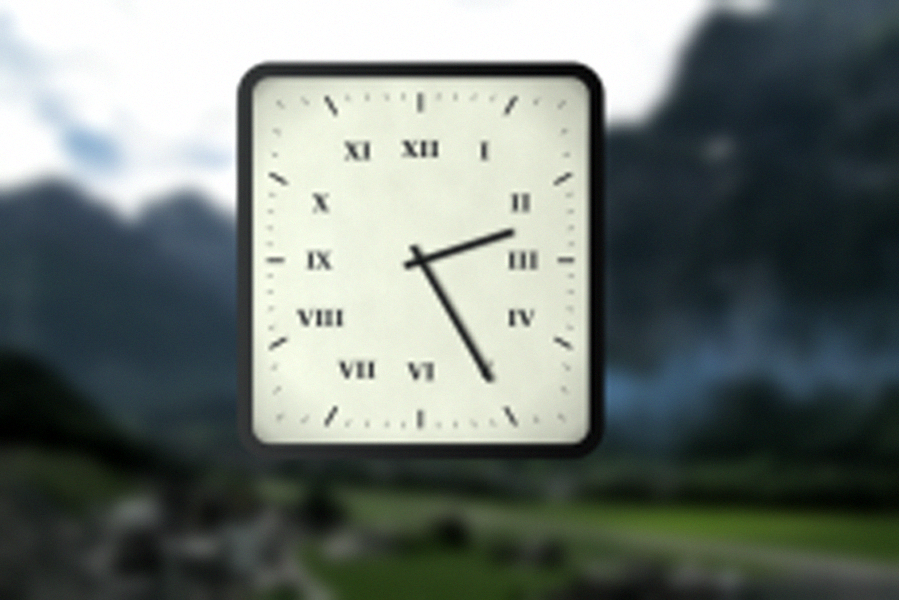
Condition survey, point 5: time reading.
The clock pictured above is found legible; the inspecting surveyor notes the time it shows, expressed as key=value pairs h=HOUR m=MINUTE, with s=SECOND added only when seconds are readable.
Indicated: h=2 m=25
